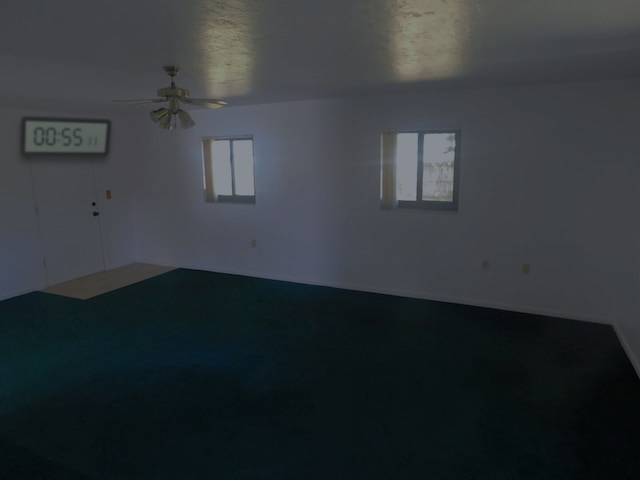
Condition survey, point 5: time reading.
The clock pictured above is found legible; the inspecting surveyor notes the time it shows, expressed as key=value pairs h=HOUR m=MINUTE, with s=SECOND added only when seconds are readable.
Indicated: h=0 m=55
